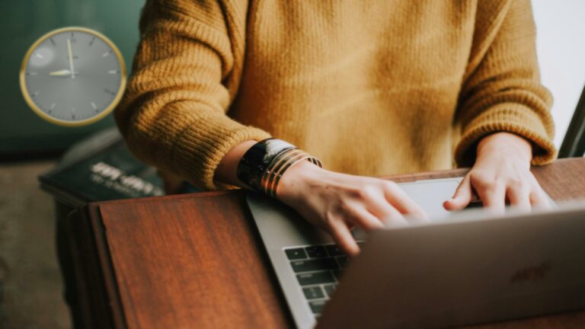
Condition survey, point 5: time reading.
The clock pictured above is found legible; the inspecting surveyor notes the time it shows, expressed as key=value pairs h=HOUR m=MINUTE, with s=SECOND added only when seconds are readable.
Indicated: h=8 m=59
